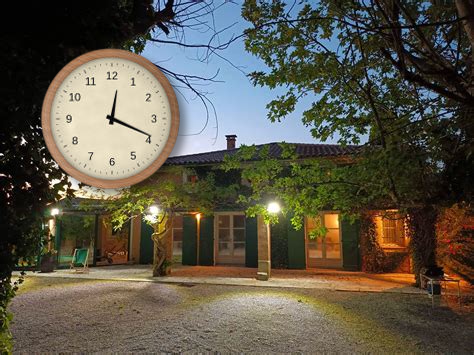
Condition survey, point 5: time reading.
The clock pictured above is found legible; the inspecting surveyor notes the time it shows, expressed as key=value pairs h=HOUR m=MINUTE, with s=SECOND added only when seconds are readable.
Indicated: h=12 m=19
